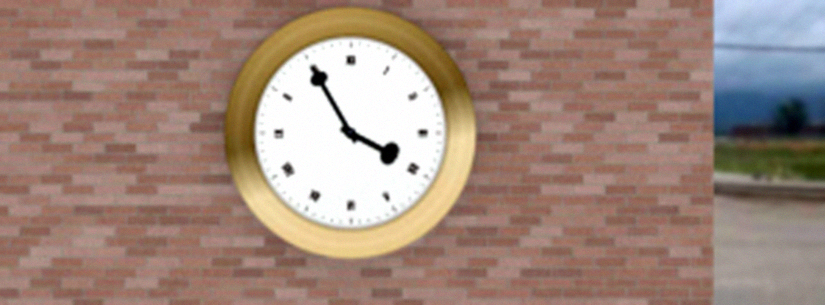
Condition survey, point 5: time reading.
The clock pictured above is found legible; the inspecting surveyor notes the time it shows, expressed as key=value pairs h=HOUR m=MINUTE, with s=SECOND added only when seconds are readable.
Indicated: h=3 m=55
